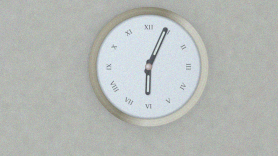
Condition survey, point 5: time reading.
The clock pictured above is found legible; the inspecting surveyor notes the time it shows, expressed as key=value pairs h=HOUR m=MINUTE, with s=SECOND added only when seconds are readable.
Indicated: h=6 m=4
